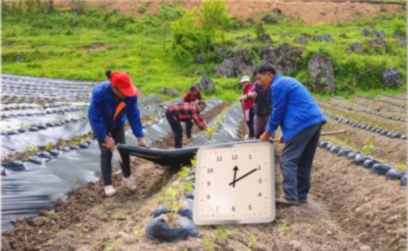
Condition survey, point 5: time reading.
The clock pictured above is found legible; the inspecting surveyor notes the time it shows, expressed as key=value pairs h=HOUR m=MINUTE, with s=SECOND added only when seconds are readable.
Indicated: h=12 m=10
